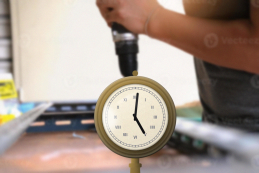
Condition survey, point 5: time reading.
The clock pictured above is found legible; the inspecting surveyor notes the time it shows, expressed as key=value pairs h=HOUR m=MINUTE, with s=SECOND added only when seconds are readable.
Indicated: h=5 m=1
